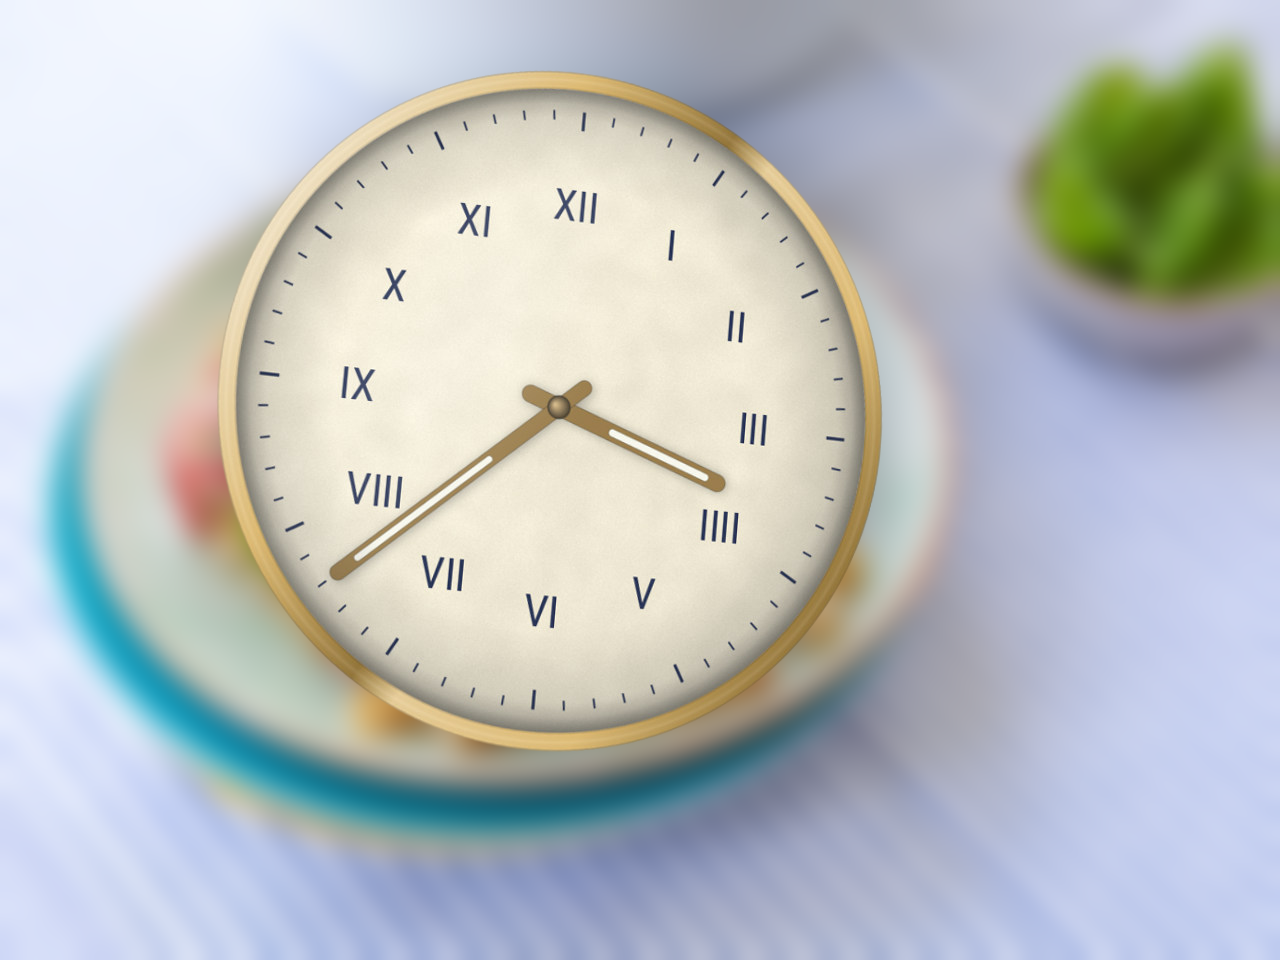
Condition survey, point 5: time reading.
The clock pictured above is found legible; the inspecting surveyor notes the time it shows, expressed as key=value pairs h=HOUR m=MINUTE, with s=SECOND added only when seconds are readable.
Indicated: h=3 m=38
